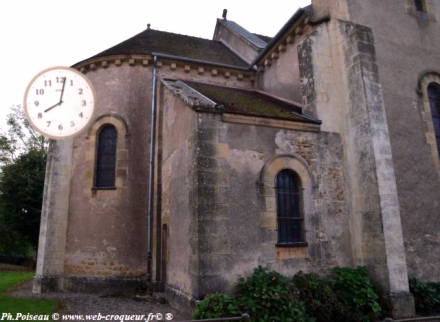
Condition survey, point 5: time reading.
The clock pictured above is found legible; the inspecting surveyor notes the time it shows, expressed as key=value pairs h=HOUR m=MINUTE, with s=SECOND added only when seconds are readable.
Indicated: h=8 m=2
